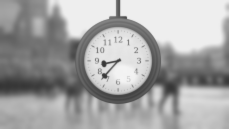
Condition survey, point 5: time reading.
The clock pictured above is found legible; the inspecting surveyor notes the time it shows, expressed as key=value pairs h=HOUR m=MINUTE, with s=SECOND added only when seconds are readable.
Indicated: h=8 m=37
